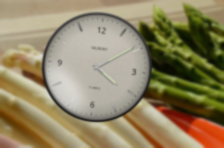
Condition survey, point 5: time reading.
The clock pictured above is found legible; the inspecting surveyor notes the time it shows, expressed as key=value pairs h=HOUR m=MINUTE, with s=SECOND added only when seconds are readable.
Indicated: h=4 m=9
